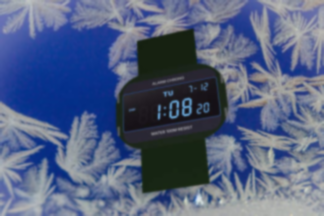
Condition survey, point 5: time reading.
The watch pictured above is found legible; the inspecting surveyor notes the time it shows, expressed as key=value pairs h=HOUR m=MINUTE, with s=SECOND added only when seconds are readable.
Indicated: h=1 m=8
